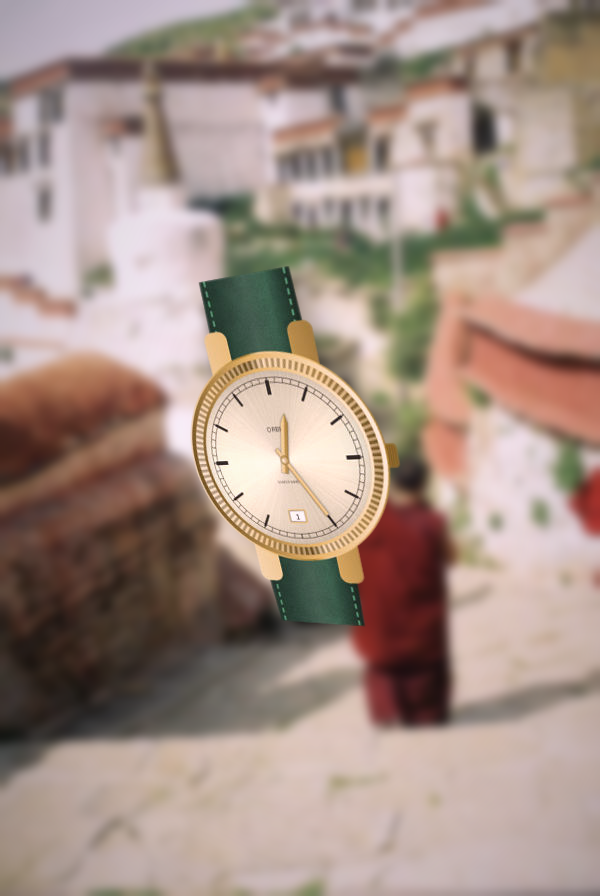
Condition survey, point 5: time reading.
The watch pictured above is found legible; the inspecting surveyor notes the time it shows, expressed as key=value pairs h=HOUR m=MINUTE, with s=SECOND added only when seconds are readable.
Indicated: h=12 m=25
